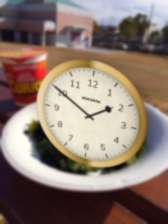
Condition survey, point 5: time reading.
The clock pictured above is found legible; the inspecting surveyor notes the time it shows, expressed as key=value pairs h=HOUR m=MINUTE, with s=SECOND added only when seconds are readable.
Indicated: h=1 m=50
